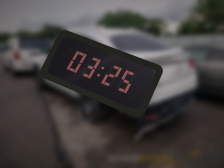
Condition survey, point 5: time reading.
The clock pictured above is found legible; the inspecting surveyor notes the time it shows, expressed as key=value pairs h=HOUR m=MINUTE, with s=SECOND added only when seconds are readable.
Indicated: h=3 m=25
